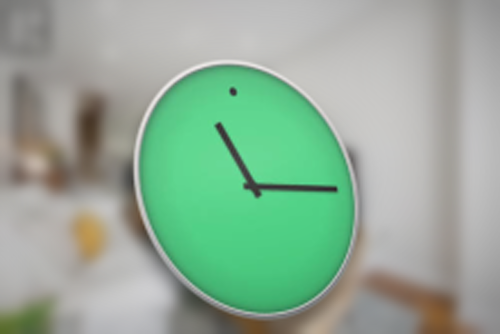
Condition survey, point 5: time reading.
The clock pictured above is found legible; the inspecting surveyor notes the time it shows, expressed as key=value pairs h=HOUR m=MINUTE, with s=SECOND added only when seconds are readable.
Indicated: h=11 m=16
